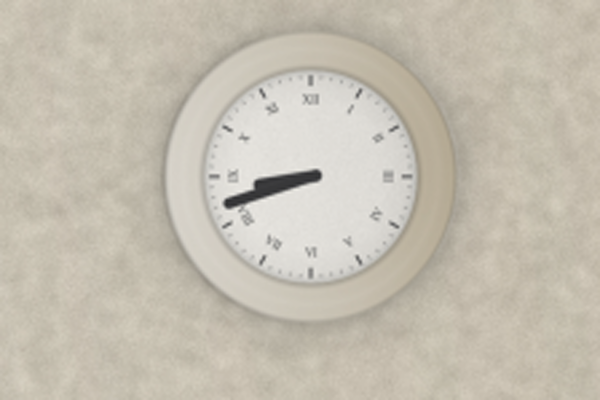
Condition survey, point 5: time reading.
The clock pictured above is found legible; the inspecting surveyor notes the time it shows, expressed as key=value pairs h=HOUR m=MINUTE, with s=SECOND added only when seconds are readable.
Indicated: h=8 m=42
